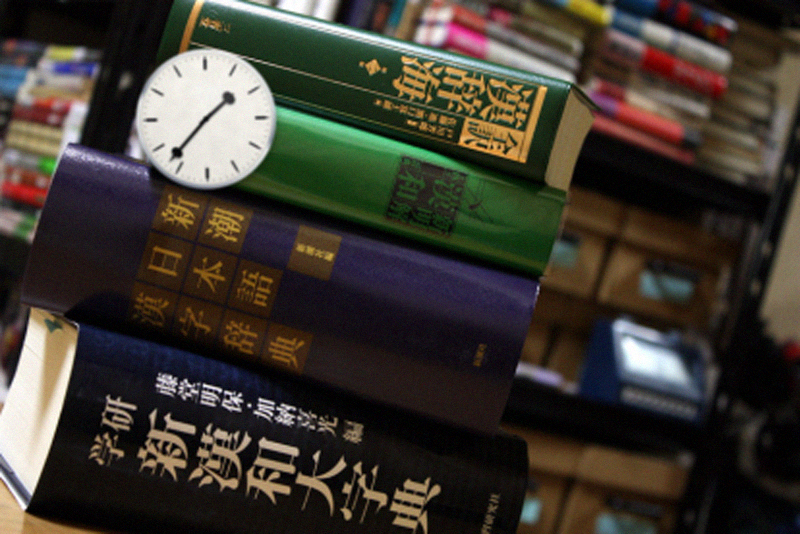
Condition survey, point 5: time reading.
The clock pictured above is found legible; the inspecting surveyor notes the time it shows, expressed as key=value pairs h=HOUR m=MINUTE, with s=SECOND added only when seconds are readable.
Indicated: h=1 m=37
